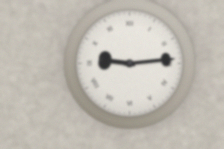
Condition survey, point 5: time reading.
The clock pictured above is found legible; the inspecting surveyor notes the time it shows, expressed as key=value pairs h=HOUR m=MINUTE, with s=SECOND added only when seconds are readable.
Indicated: h=9 m=14
